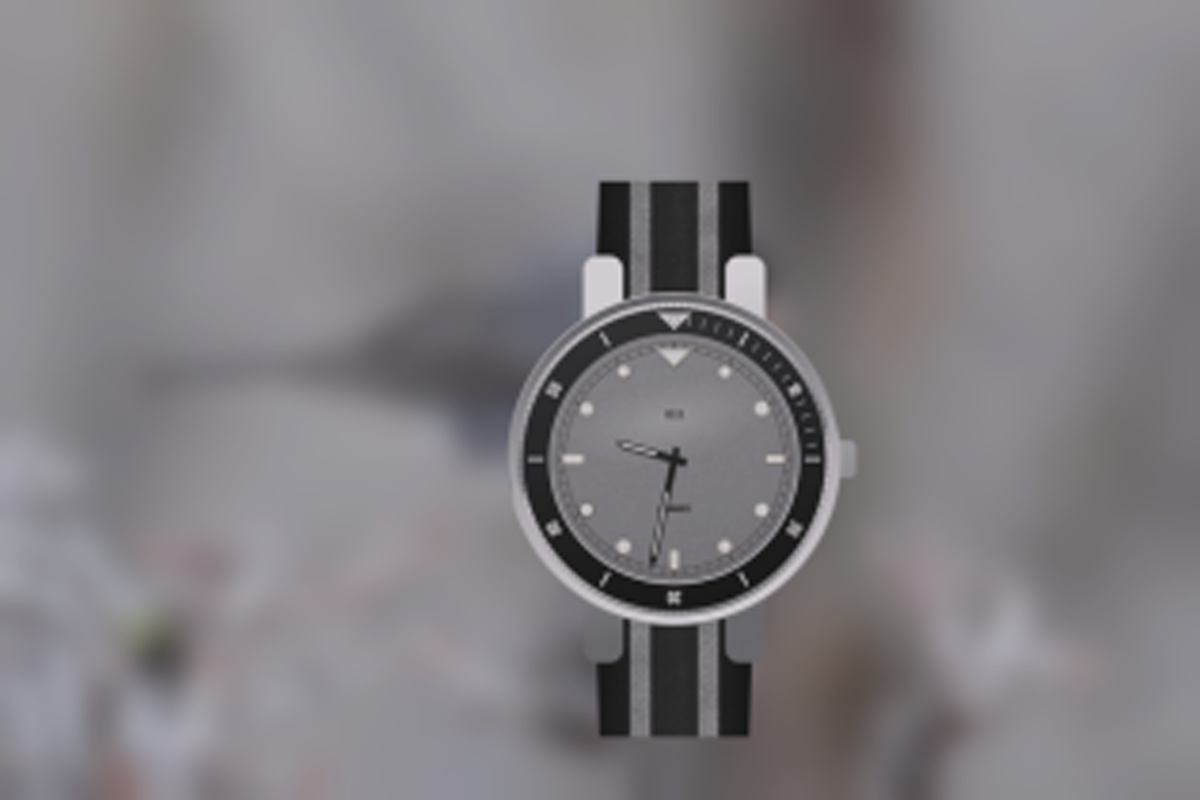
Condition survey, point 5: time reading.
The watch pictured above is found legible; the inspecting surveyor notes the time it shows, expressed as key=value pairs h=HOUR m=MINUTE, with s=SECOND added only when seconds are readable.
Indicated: h=9 m=32
